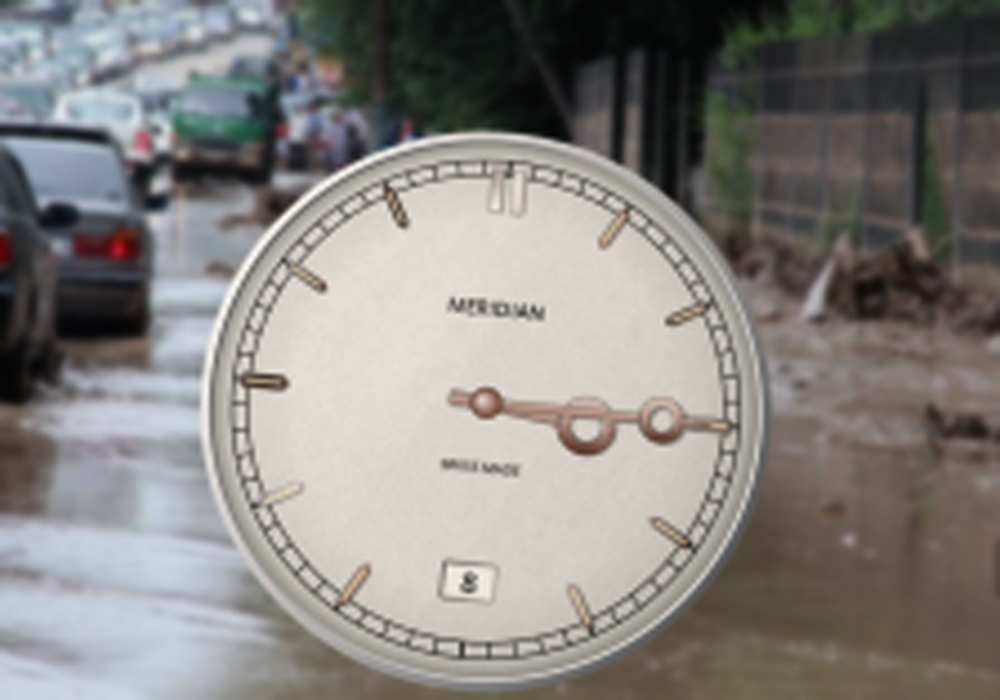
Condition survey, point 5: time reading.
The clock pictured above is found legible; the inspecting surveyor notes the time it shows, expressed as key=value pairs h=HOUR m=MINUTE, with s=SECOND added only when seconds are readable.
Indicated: h=3 m=15
